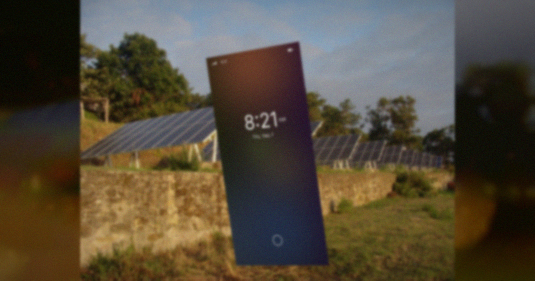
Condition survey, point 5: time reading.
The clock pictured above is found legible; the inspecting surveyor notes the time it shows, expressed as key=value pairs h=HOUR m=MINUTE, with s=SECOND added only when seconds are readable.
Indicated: h=8 m=21
